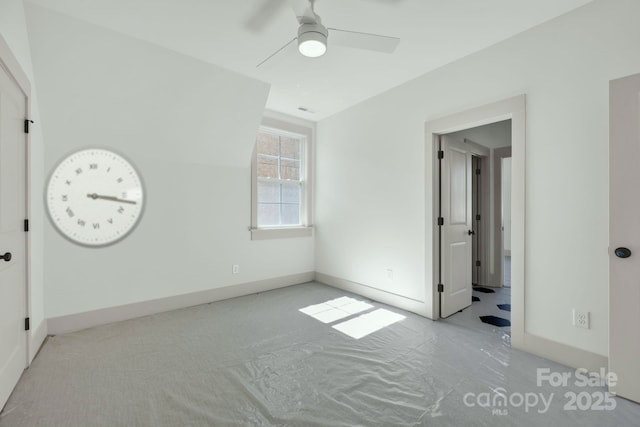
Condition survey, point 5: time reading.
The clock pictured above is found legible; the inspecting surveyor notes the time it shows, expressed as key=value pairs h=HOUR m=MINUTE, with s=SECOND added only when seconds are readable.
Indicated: h=3 m=17
